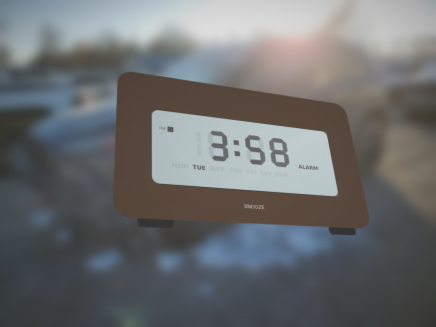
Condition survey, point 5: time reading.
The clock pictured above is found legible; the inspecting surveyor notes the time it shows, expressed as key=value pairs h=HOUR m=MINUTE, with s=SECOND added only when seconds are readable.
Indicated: h=3 m=58
